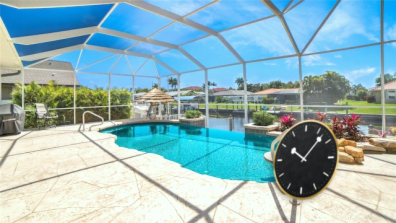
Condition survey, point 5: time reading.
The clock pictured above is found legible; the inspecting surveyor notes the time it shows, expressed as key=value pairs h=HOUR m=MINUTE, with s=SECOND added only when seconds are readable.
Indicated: h=10 m=7
